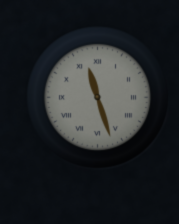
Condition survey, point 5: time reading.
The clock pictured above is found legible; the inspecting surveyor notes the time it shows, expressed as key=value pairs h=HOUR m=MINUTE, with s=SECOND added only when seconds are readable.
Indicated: h=11 m=27
